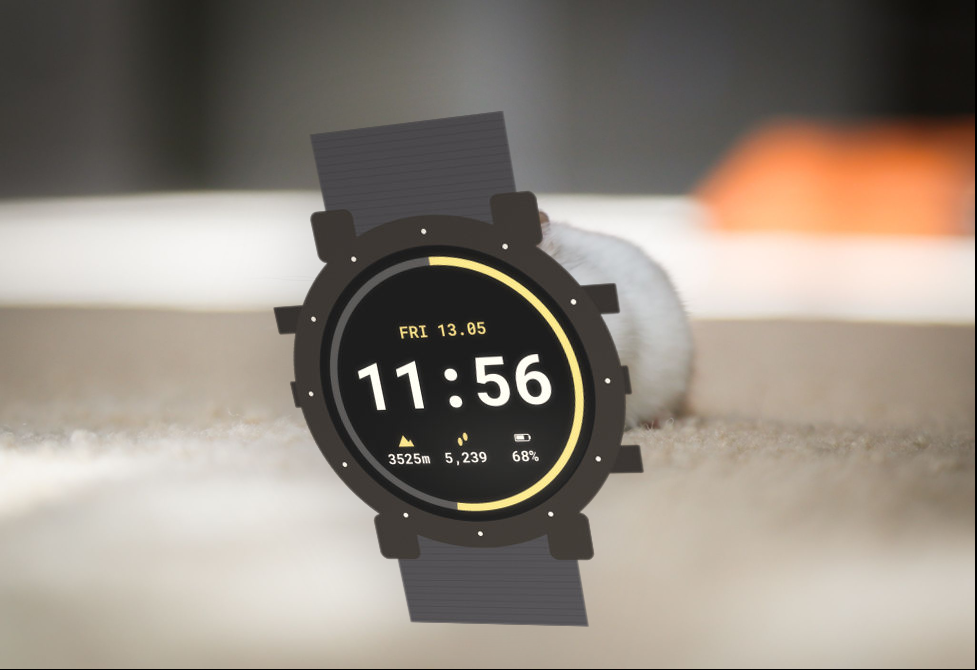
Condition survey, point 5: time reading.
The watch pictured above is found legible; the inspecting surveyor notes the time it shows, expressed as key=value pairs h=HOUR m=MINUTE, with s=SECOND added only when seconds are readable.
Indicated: h=11 m=56
